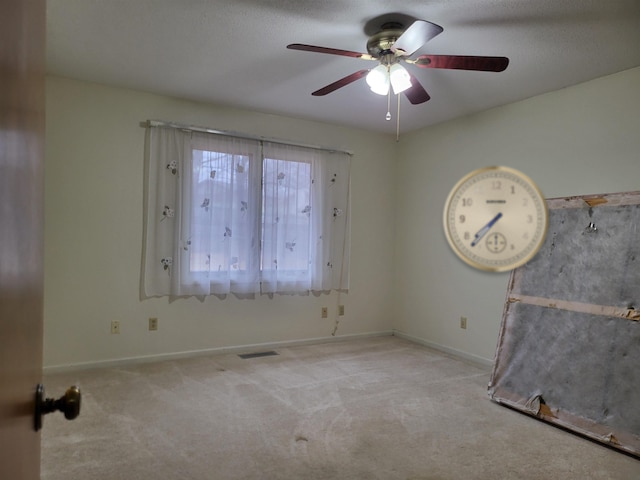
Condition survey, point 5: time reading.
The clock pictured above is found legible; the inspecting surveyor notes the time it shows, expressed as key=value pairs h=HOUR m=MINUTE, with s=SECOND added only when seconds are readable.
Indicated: h=7 m=37
